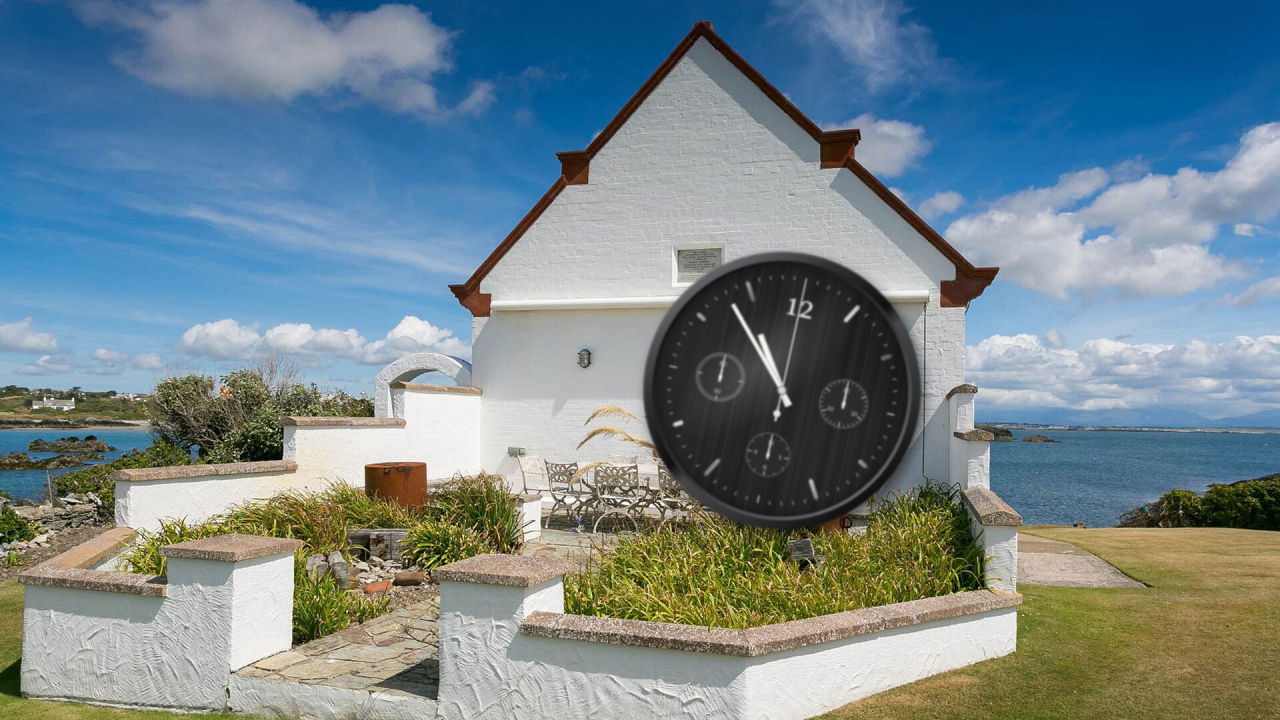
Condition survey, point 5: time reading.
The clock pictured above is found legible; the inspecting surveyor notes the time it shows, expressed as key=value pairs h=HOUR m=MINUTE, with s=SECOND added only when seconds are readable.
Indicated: h=10 m=53
